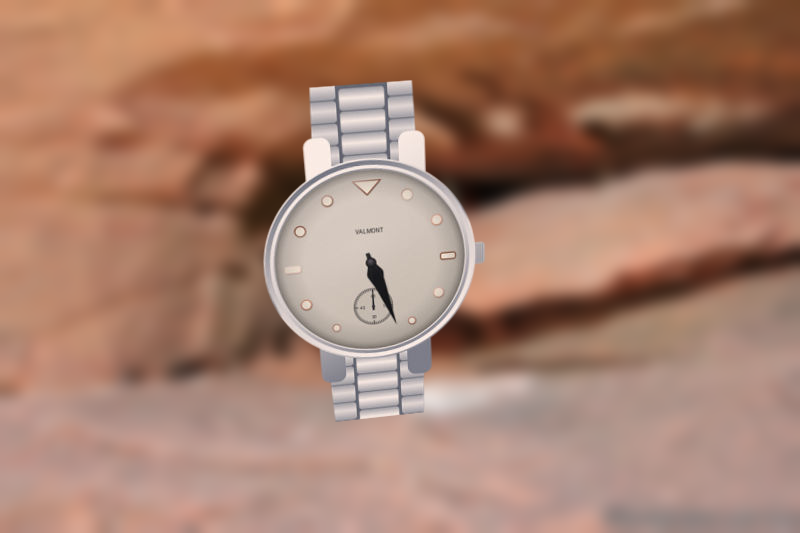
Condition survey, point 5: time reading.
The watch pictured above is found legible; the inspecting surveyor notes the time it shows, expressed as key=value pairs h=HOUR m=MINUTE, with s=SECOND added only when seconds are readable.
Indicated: h=5 m=27
